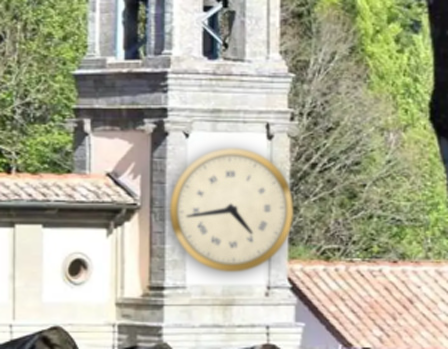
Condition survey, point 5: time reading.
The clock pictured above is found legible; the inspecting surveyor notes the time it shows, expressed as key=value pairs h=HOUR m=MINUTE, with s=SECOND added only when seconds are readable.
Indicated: h=4 m=44
